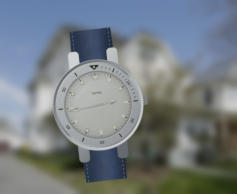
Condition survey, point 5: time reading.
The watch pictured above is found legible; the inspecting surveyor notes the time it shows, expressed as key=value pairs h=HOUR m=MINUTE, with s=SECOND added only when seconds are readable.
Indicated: h=2 m=44
